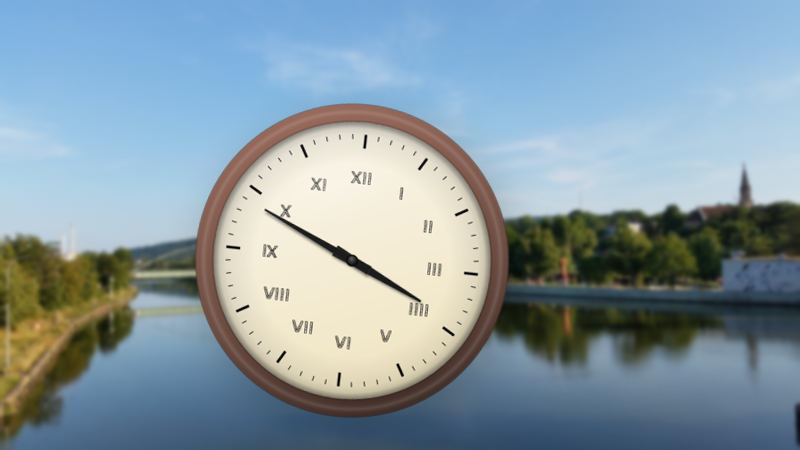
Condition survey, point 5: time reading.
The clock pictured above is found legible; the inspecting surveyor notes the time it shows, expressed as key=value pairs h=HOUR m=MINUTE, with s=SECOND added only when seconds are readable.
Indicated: h=3 m=49
